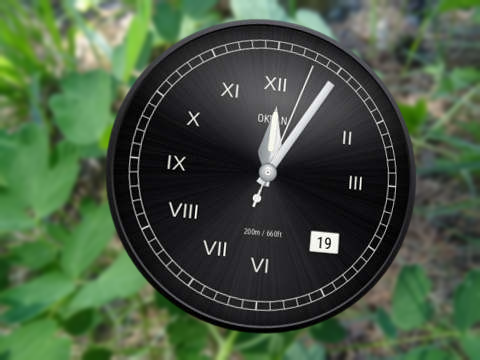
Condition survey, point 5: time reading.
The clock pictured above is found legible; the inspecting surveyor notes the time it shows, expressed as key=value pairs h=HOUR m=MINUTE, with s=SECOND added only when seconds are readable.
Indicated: h=12 m=5 s=3
